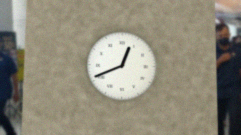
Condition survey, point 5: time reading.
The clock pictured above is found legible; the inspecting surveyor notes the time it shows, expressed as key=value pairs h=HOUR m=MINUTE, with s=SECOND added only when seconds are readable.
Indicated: h=12 m=41
